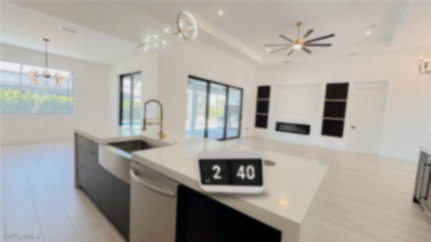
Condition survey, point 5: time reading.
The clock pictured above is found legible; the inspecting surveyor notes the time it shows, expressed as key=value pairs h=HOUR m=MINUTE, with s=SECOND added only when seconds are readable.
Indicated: h=2 m=40
